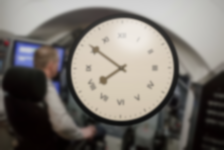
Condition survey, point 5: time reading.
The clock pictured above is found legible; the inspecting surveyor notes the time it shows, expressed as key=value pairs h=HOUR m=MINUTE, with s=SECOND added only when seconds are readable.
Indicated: h=7 m=51
